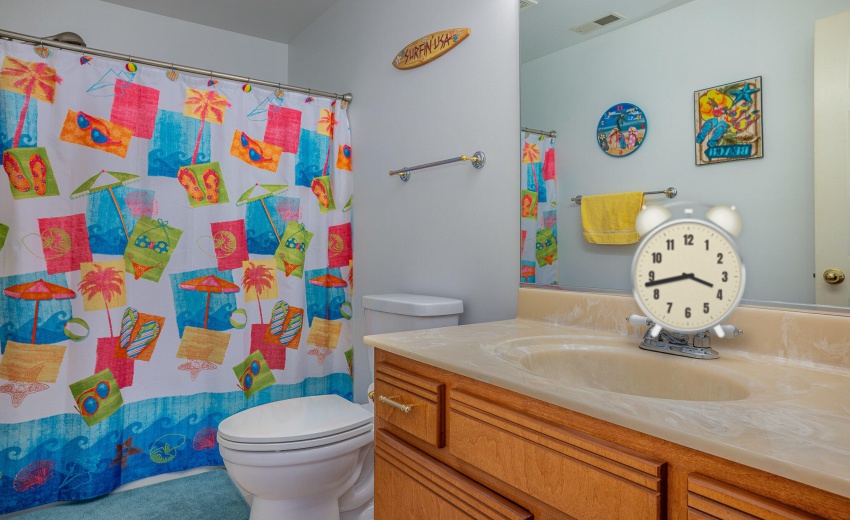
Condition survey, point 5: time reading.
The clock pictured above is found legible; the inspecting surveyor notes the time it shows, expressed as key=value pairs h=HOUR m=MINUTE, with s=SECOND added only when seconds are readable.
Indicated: h=3 m=43
